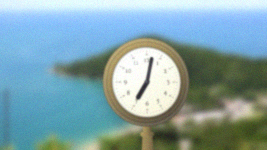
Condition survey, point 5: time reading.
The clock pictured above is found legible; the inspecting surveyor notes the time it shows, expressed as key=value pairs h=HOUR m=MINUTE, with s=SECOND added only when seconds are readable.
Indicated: h=7 m=2
